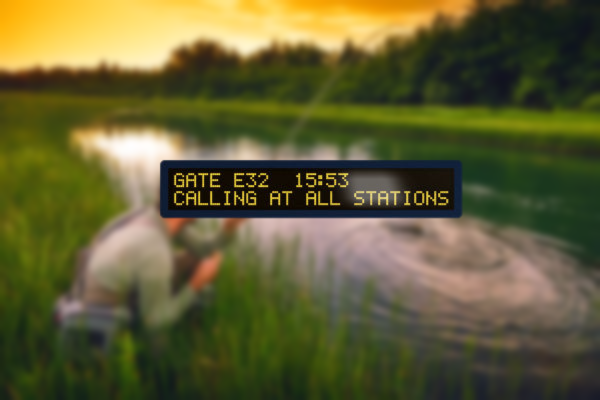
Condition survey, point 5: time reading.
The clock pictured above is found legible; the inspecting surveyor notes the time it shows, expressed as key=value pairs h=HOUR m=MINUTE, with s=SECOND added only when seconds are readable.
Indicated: h=15 m=53
